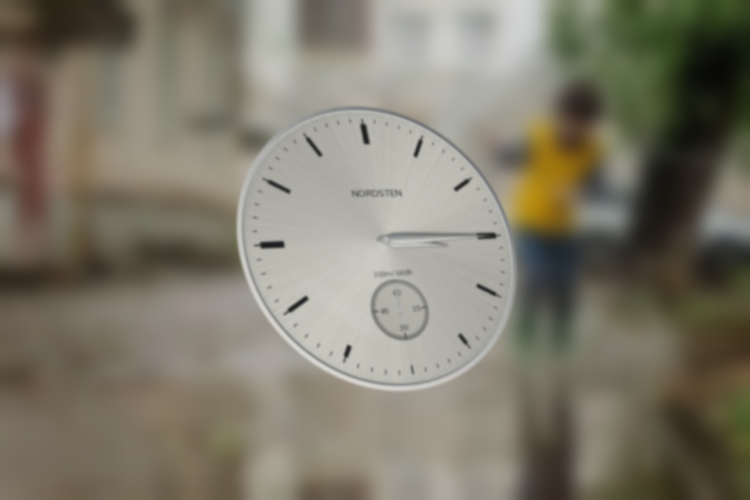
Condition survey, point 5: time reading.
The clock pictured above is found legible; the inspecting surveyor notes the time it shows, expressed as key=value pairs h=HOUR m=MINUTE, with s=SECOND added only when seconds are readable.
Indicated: h=3 m=15
